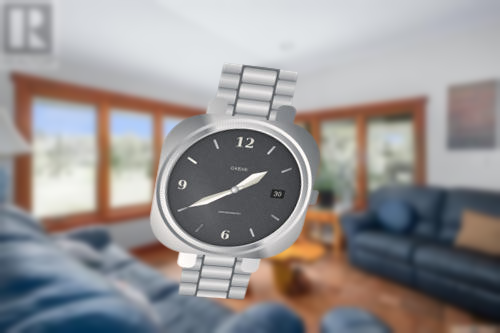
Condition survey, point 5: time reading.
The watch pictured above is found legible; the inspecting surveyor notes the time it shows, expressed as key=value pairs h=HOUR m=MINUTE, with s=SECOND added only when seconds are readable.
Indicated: h=1 m=40
